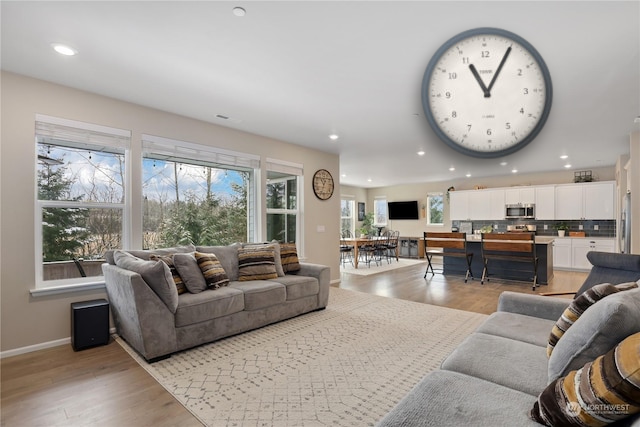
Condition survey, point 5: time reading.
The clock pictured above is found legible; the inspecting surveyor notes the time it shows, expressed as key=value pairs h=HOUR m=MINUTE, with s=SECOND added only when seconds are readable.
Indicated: h=11 m=5
